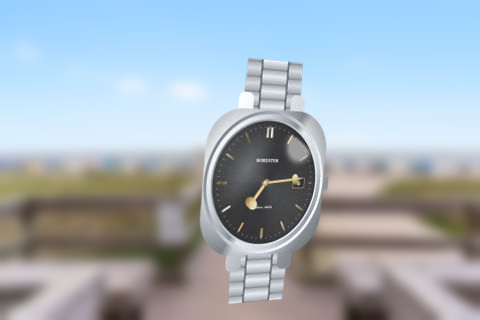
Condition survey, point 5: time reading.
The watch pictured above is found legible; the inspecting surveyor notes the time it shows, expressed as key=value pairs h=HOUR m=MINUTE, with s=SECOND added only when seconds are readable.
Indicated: h=7 m=14
